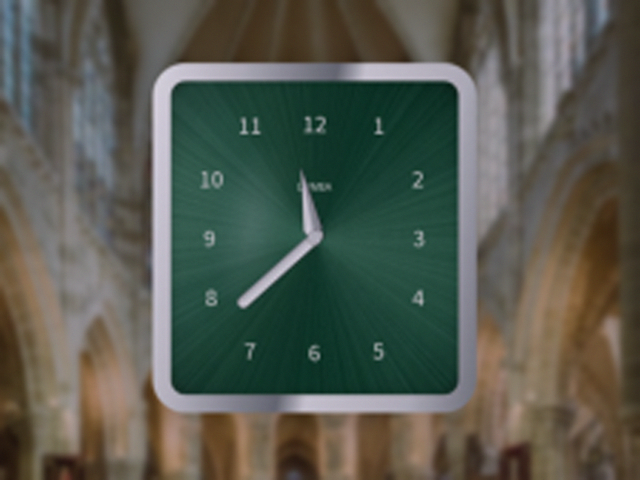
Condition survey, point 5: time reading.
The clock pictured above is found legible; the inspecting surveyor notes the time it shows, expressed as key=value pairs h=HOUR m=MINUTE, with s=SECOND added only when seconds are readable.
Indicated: h=11 m=38
